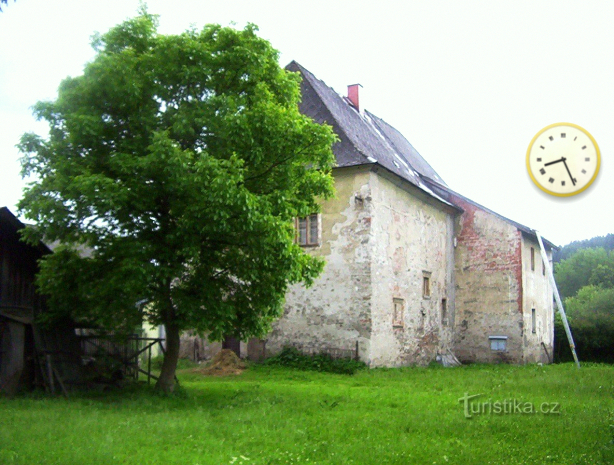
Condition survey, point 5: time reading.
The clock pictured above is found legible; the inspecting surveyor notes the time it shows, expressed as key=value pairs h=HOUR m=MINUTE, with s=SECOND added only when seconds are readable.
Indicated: h=8 m=26
